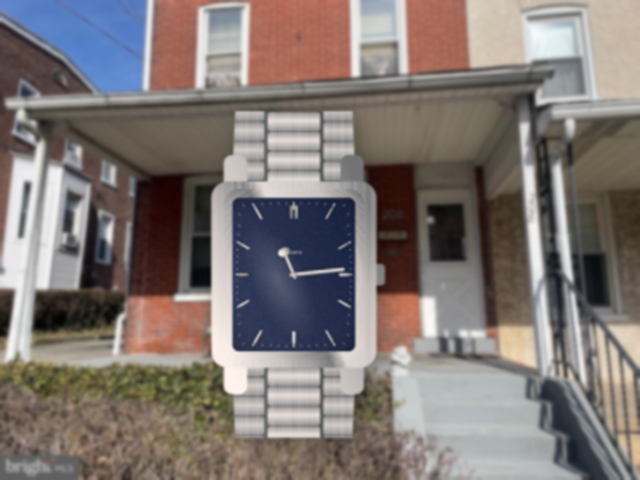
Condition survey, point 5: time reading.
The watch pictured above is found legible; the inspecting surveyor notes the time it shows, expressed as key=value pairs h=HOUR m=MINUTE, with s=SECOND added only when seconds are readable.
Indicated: h=11 m=14
